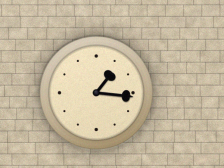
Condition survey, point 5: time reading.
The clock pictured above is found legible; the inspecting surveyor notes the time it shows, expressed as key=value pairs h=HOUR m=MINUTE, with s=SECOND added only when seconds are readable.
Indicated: h=1 m=16
